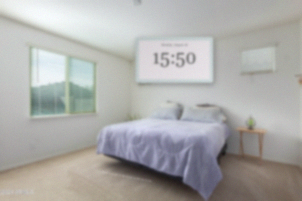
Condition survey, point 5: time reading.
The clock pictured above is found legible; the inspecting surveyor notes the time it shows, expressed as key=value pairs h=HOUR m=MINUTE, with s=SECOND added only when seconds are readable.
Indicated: h=15 m=50
